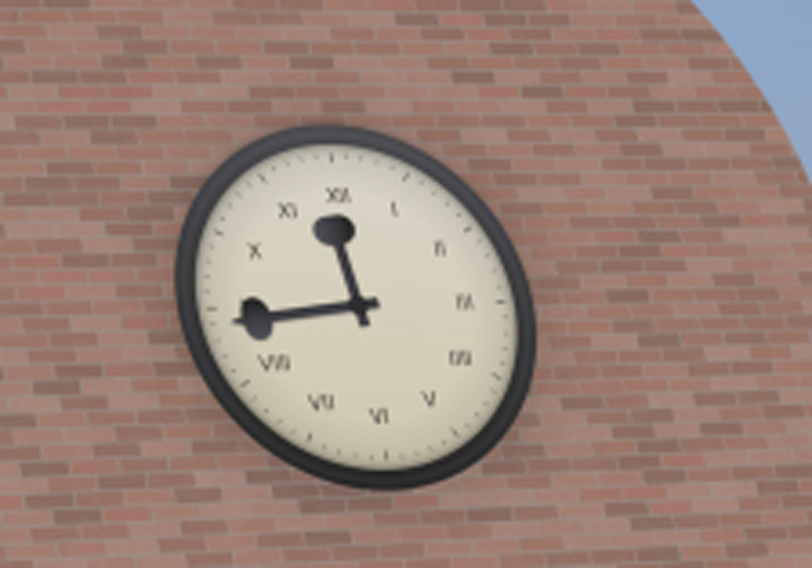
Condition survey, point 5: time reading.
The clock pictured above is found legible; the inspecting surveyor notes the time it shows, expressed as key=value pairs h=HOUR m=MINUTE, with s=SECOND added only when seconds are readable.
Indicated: h=11 m=44
